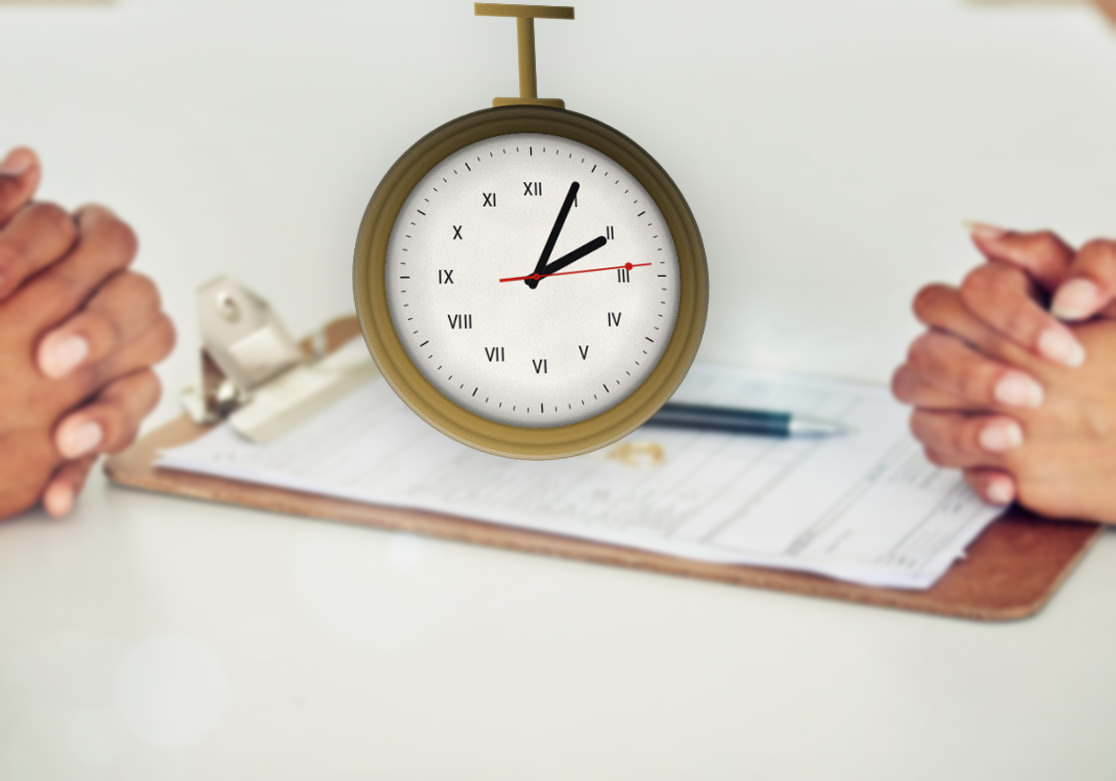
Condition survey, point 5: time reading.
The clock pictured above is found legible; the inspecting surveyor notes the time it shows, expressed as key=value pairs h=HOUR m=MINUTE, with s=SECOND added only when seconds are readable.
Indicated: h=2 m=4 s=14
